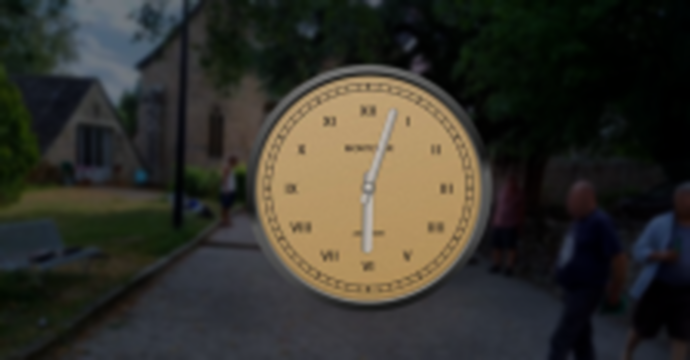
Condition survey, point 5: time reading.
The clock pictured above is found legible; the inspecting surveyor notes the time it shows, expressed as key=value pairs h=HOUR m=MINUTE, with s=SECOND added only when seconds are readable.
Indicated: h=6 m=3
